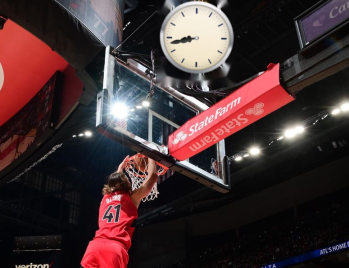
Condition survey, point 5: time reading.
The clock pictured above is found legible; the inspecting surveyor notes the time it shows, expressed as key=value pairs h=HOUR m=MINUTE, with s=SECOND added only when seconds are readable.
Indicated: h=8 m=43
